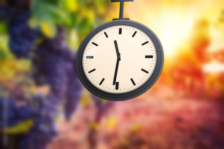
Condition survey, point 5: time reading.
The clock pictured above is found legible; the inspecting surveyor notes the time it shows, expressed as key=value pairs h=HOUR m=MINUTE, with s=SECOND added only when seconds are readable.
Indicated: h=11 m=31
